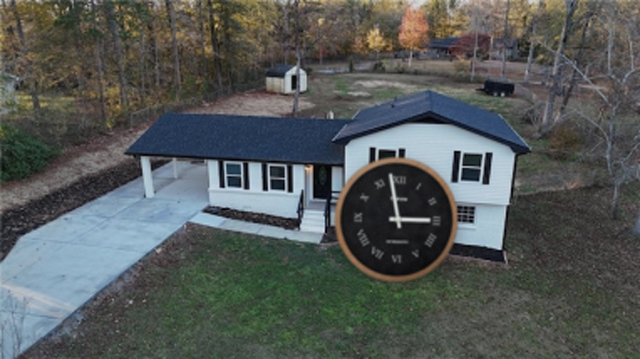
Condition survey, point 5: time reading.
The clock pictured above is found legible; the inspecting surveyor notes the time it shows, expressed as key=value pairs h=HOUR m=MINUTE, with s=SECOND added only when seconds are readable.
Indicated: h=2 m=58
